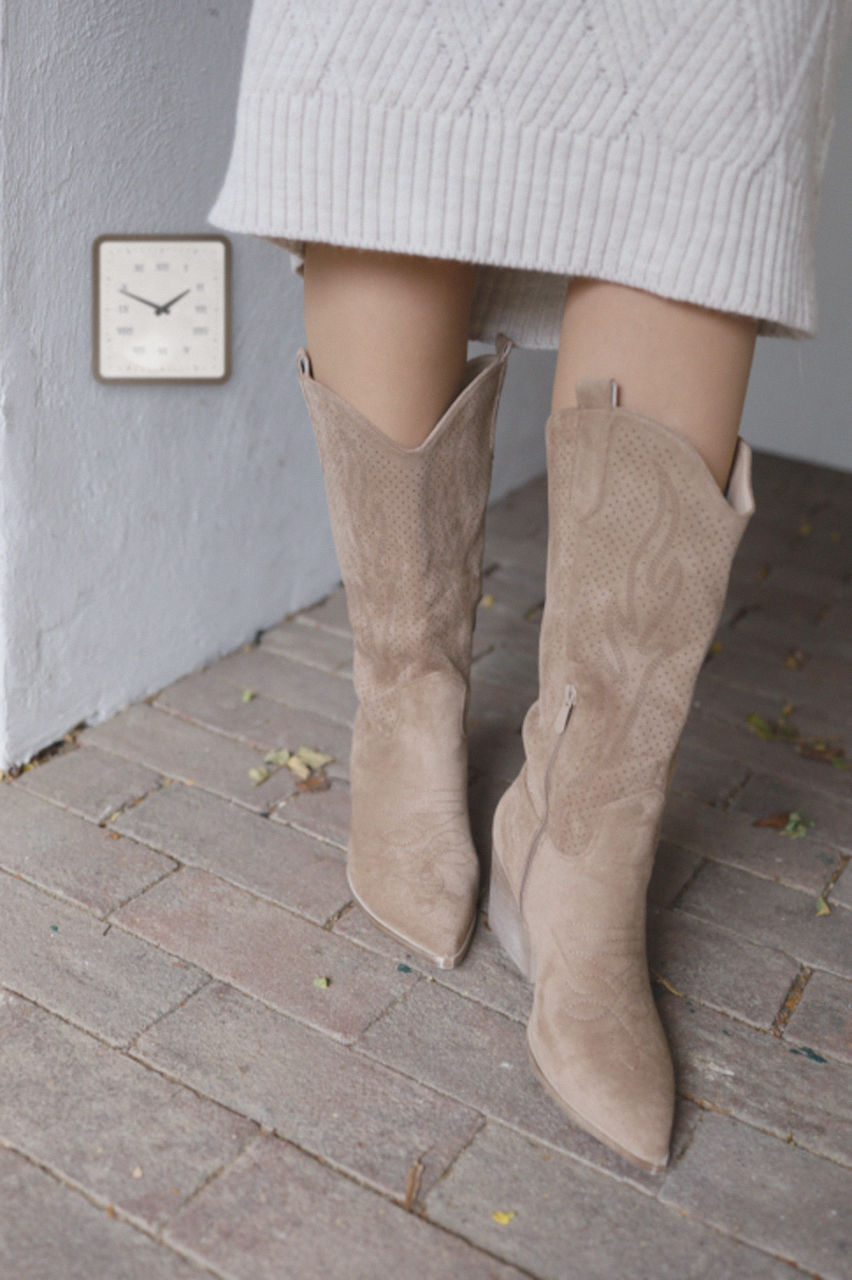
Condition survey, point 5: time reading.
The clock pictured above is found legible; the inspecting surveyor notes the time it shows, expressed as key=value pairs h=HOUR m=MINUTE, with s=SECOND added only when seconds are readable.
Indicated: h=1 m=49
